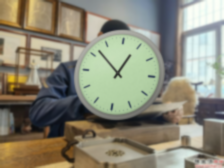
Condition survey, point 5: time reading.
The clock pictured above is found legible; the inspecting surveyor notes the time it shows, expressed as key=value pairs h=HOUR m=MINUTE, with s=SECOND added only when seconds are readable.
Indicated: h=12 m=52
